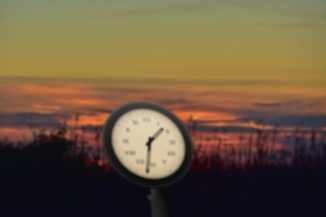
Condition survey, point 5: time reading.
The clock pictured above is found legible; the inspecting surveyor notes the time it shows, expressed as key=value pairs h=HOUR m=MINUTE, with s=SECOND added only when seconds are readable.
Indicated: h=1 m=32
